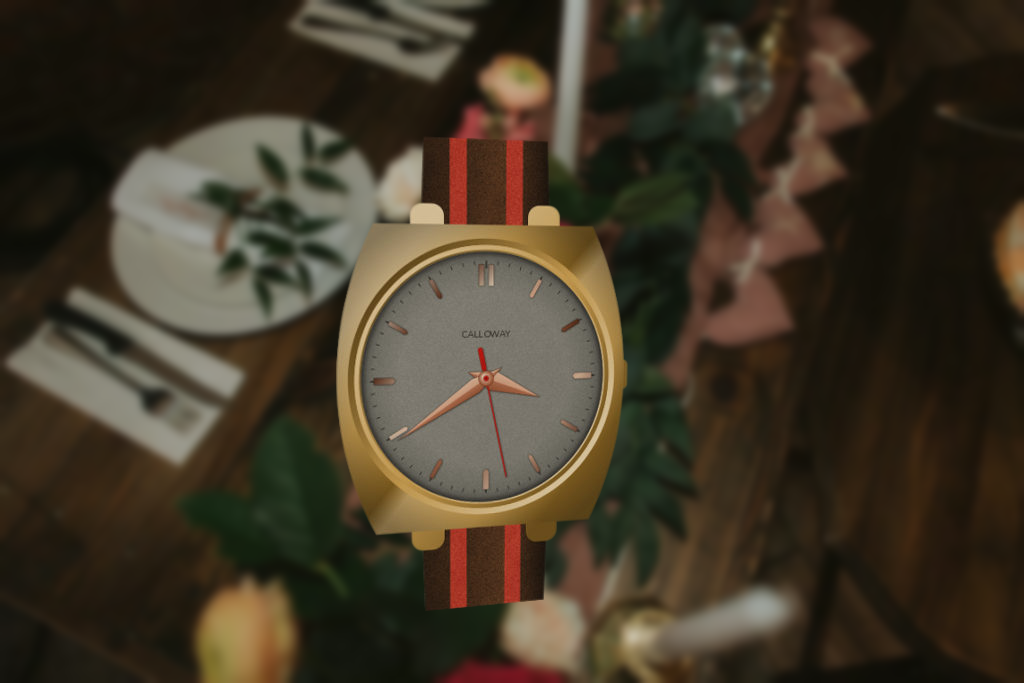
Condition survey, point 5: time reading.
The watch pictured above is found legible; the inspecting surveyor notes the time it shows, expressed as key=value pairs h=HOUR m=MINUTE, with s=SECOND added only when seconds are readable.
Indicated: h=3 m=39 s=28
